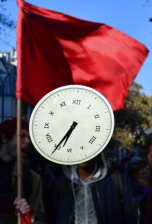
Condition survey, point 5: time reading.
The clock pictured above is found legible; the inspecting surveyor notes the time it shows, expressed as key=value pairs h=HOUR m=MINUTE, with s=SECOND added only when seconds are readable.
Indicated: h=6 m=35
